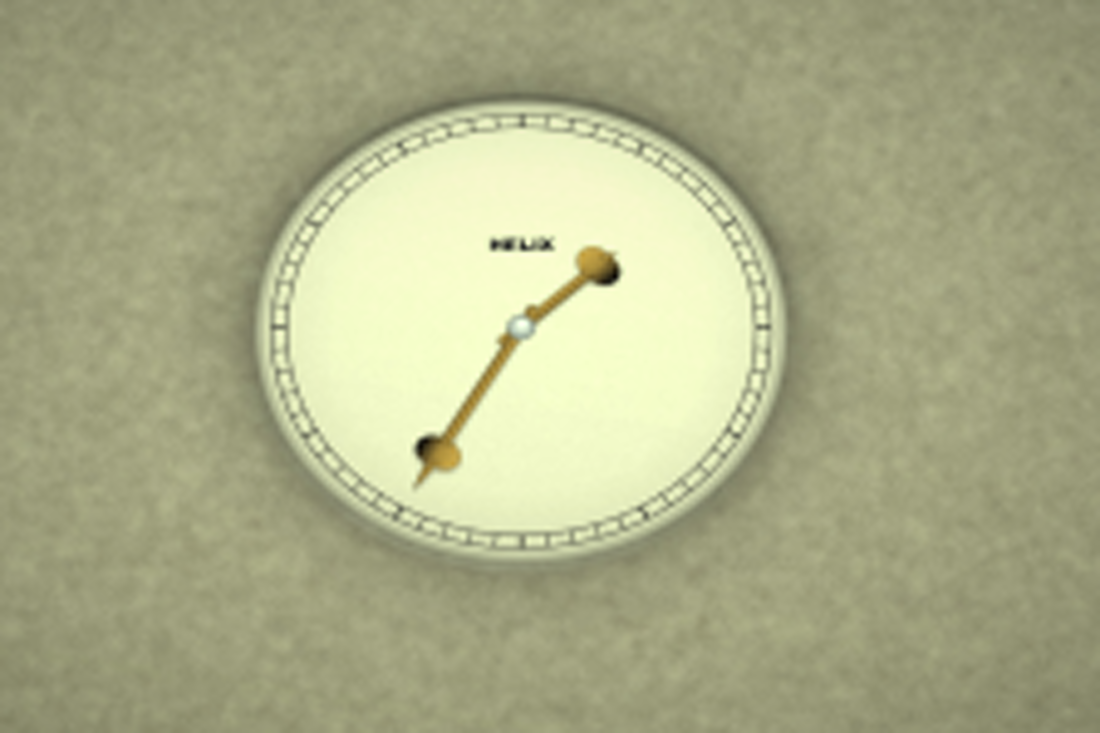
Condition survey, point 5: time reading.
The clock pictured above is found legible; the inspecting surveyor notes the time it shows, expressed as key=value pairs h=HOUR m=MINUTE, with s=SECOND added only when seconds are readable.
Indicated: h=1 m=35
